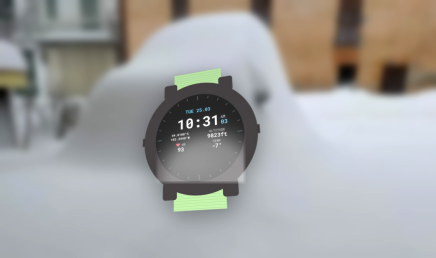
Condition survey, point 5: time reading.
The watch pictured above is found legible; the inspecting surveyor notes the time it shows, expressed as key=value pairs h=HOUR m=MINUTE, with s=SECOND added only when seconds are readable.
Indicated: h=10 m=31
